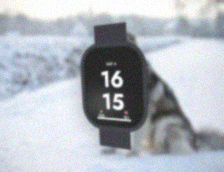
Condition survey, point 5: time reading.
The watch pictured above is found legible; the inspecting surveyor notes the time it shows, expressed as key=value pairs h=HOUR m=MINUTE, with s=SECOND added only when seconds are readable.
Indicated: h=16 m=15
